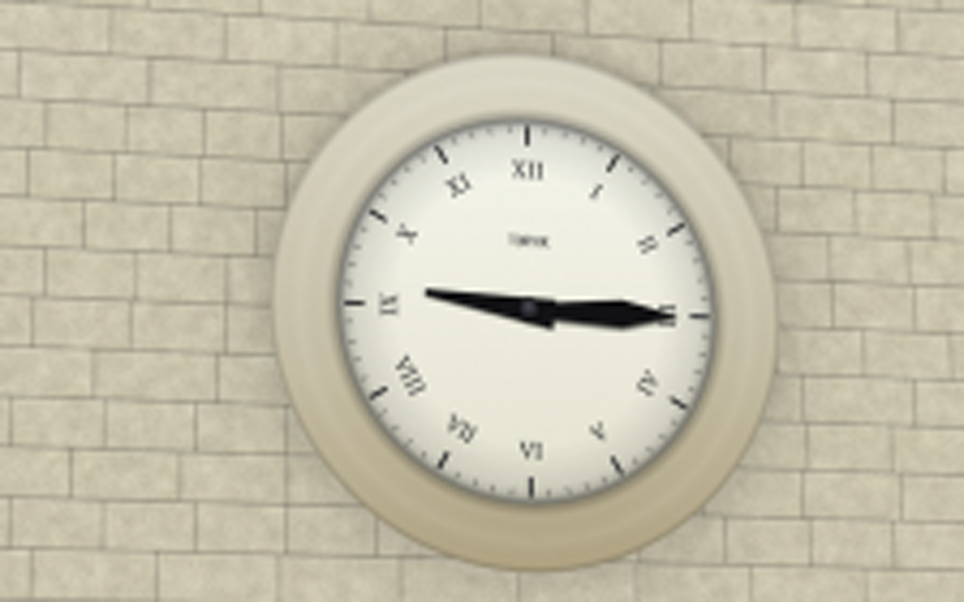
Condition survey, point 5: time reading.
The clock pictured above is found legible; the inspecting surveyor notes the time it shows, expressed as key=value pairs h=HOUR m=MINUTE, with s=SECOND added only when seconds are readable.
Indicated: h=9 m=15
